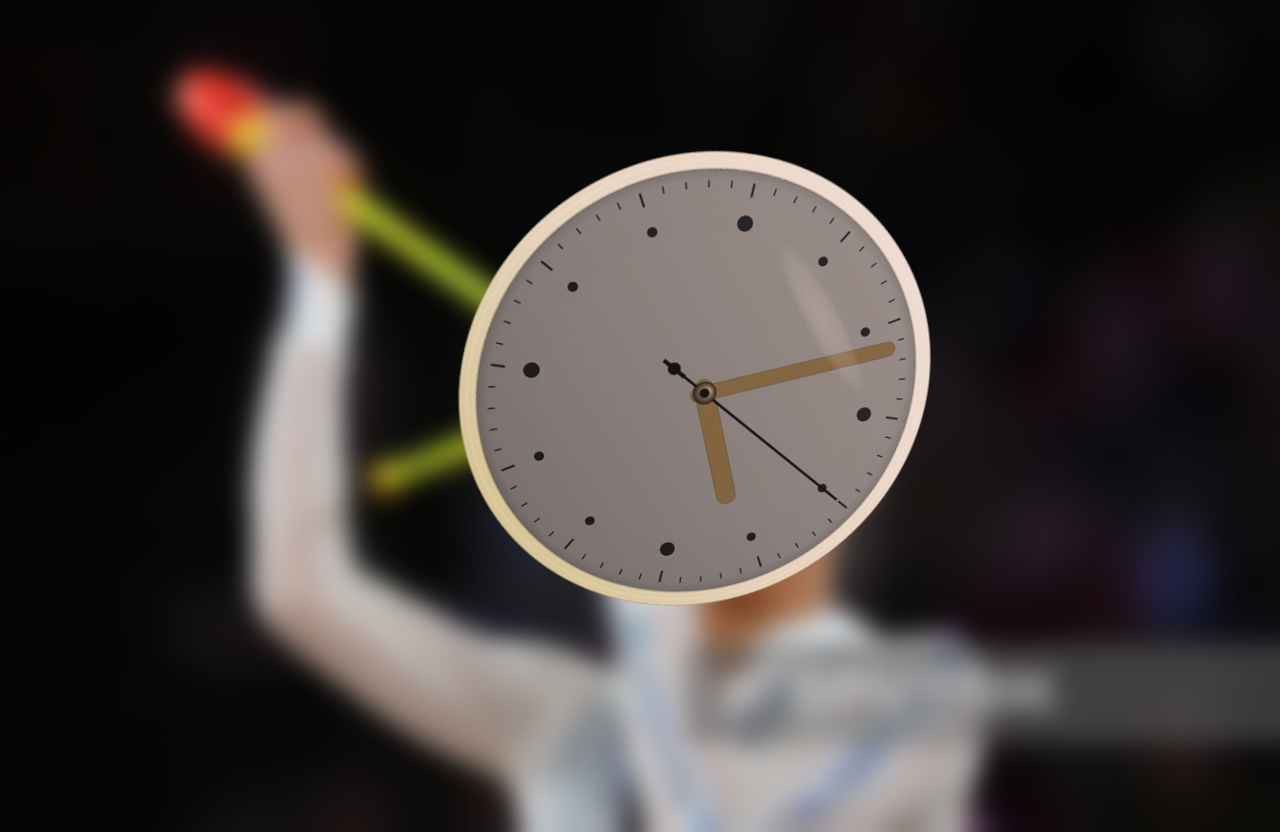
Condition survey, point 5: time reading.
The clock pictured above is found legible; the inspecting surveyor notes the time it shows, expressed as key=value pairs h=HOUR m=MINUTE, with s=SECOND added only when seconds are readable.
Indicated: h=5 m=11 s=20
